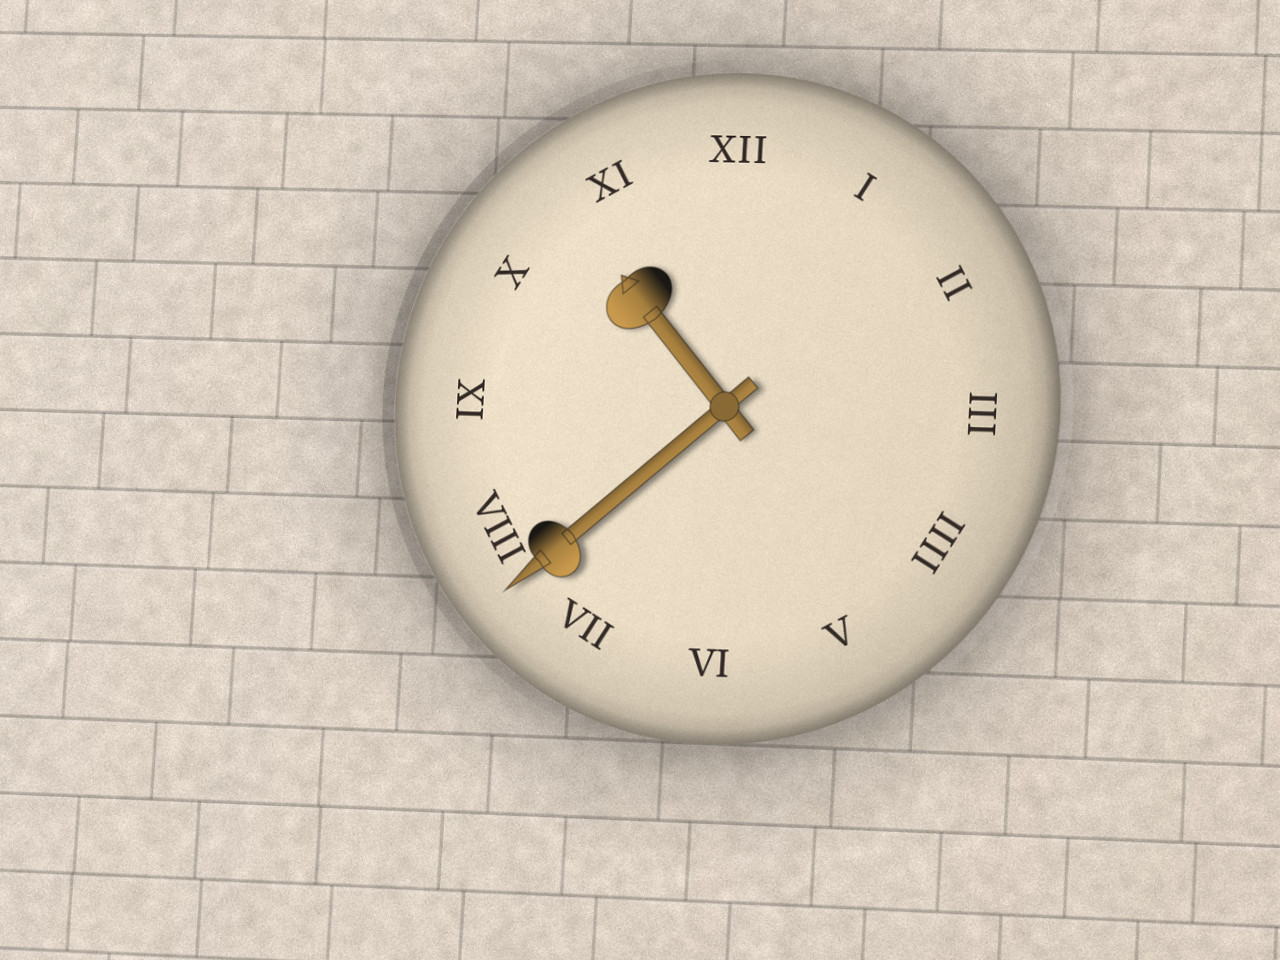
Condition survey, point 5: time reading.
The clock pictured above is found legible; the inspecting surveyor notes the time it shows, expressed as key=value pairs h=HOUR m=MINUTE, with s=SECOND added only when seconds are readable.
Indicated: h=10 m=38
